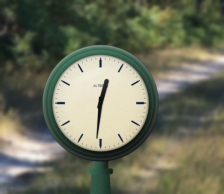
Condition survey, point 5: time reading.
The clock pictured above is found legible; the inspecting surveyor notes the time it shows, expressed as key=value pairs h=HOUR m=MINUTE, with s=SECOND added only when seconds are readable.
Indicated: h=12 m=31
